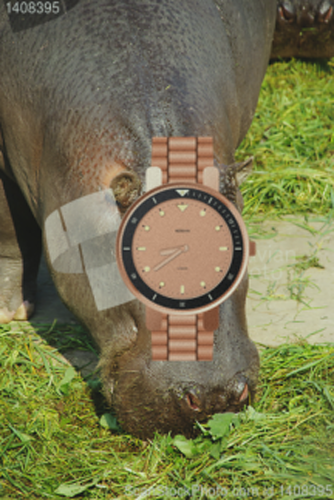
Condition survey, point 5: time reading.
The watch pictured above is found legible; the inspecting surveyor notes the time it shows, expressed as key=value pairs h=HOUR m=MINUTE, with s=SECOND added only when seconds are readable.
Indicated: h=8 m=39
